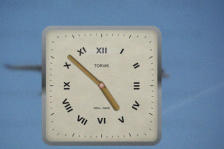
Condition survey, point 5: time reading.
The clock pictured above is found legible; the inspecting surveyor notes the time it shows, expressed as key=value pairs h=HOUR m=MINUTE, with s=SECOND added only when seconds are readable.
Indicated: h=4 m=52
